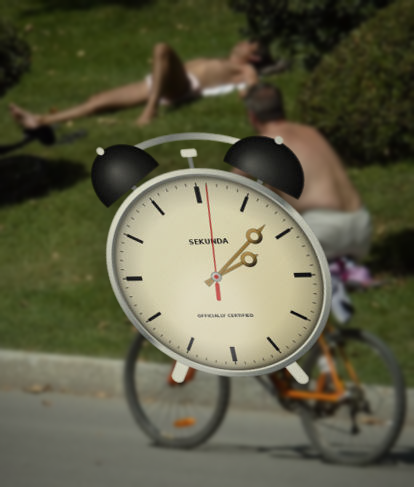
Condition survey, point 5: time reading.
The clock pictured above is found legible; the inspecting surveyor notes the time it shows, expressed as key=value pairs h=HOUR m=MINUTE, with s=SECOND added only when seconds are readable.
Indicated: h=2 m=8 s=1
